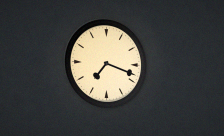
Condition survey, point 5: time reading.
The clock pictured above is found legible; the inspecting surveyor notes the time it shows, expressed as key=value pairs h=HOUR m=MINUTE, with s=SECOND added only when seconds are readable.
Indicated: h=7 m=18
